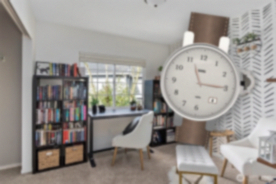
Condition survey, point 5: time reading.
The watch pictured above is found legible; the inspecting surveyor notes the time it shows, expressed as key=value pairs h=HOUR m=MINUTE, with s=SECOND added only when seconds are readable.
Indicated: h=11 m=15
